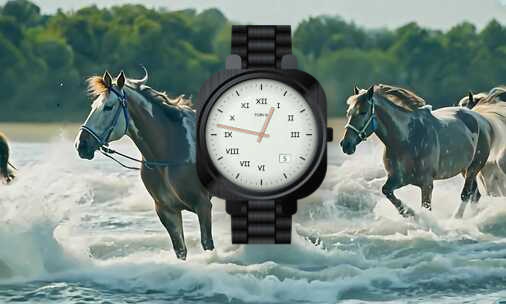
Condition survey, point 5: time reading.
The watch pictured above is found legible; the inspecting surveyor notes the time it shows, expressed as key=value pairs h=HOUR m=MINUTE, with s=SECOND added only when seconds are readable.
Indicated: h=12 m=47
